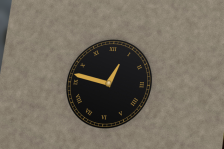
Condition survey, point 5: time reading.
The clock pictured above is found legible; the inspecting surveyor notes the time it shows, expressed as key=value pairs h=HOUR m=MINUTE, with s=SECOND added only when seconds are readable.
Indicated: h=12 m=47
